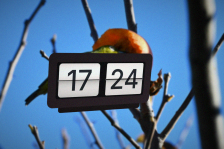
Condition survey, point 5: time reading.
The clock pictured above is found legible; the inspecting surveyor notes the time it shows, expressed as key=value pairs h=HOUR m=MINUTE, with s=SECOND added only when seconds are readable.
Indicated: h=17 m=24
